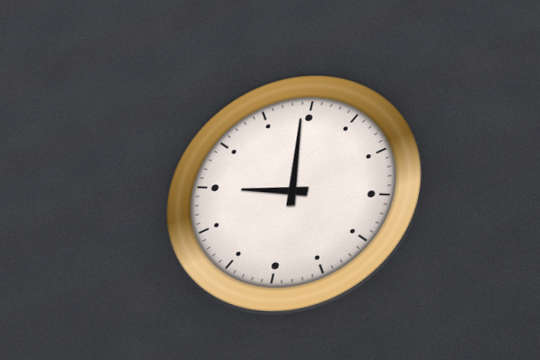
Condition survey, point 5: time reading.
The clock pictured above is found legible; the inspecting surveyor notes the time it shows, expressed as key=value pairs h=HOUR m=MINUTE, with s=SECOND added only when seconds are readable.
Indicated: h=8 m=59
